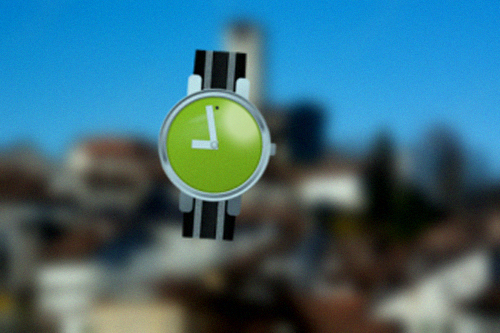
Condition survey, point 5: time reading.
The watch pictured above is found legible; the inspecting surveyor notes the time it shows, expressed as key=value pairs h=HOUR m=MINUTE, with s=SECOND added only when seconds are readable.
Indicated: h=8 m=58
